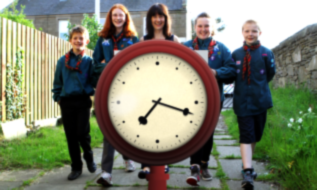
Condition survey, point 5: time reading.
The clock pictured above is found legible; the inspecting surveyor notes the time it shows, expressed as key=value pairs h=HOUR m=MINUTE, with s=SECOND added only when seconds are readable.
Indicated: h=7 m=18
